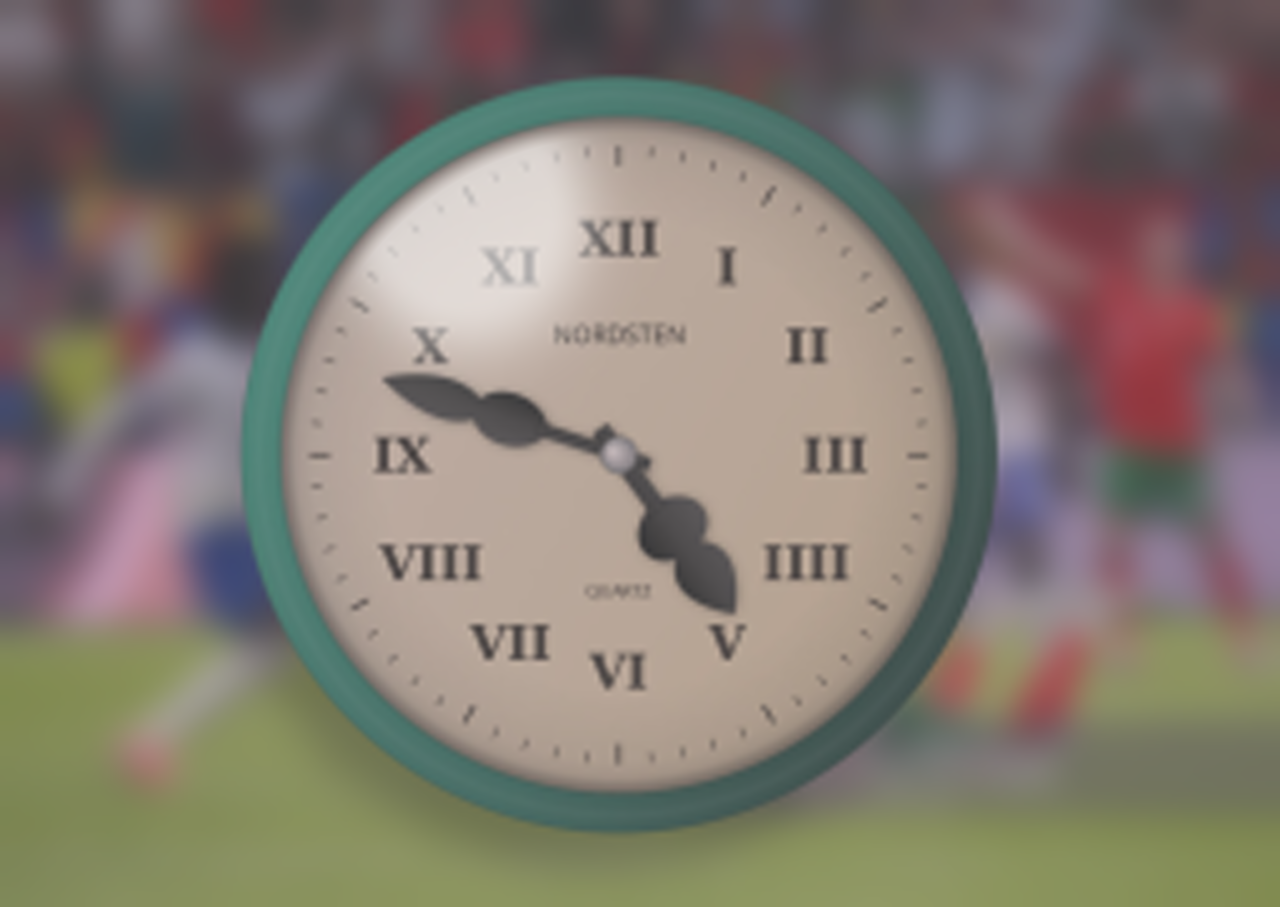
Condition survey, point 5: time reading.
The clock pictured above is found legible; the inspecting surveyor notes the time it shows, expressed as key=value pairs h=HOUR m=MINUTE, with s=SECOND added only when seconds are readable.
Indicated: h=4 m=48
